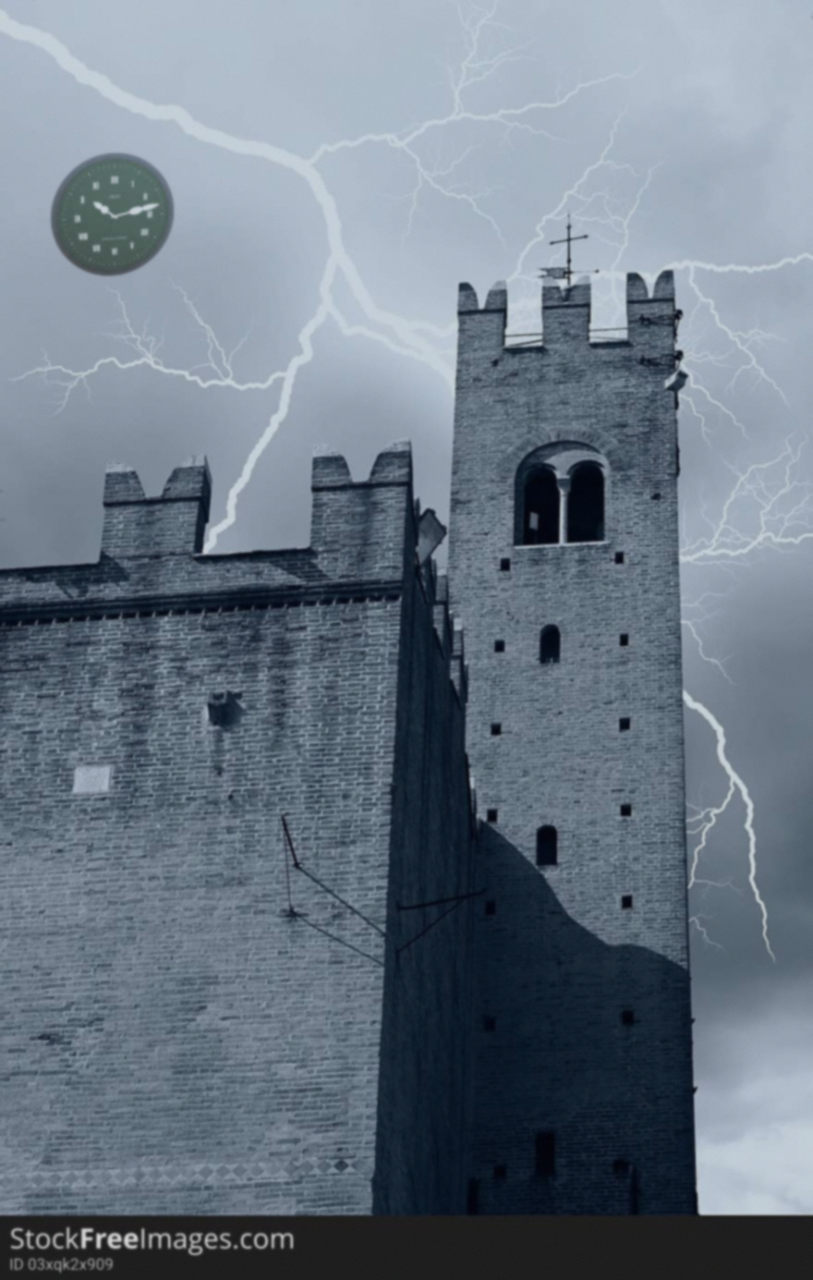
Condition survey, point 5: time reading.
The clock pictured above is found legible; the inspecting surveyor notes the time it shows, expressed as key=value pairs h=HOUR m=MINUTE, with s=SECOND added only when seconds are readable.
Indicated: h=10 m=13
